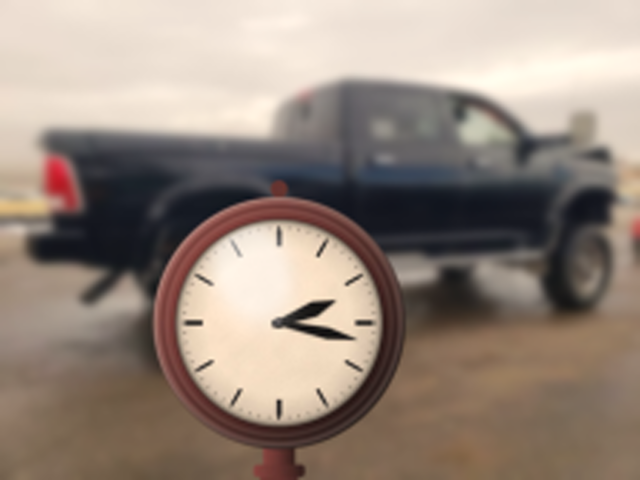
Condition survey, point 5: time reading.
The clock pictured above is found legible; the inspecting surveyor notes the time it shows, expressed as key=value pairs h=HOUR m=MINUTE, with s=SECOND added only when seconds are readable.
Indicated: h=2 m=17
